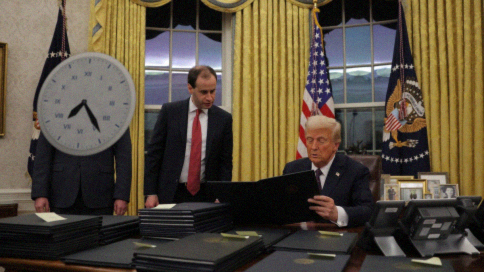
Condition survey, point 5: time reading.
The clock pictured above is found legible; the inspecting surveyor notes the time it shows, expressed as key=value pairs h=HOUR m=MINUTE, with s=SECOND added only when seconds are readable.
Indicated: h=7 m=24
